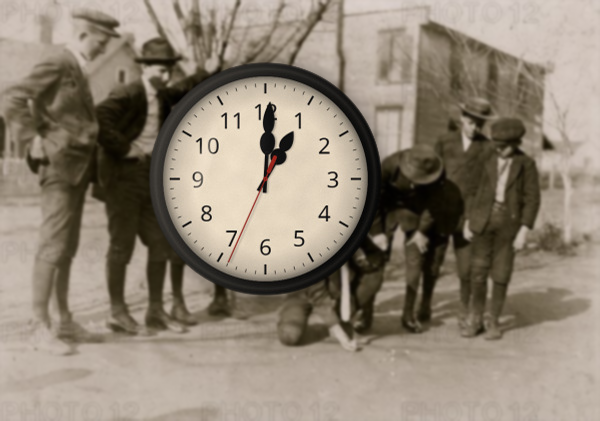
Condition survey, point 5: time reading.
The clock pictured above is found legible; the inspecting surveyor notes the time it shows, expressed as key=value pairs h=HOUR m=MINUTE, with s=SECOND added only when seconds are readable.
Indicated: h=1 m=0 s=34
